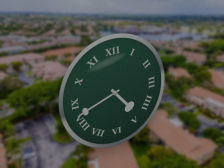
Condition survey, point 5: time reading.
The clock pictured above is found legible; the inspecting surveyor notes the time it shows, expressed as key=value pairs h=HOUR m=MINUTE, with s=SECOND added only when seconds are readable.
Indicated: h=4 m=42
